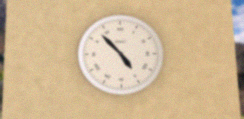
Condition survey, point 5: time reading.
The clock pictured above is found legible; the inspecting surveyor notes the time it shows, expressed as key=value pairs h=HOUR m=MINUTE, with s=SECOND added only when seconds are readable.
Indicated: h=4 m=53
